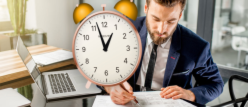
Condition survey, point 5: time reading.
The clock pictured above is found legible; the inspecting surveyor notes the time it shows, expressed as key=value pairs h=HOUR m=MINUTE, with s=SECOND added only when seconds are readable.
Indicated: h=12 m=57
